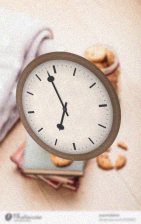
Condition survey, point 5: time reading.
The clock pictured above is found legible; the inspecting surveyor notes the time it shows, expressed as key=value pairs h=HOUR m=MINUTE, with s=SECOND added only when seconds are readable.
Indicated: h=6 m=58
